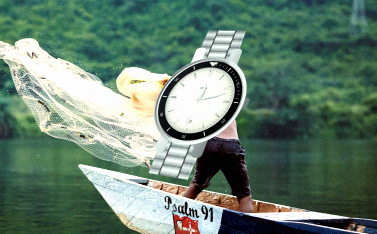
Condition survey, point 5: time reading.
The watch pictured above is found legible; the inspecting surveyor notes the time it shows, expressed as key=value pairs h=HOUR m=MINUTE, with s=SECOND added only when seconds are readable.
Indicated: h=12 m=12
